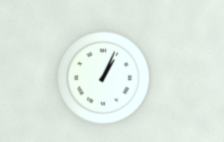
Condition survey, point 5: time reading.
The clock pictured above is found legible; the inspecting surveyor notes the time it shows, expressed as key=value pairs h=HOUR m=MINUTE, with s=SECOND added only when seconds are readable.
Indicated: h=1 m=4
